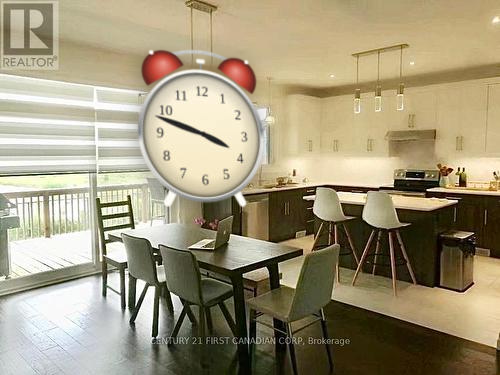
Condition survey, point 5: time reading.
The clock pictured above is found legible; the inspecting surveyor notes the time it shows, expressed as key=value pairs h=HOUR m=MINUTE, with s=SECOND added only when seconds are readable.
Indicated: h=3 m=48
